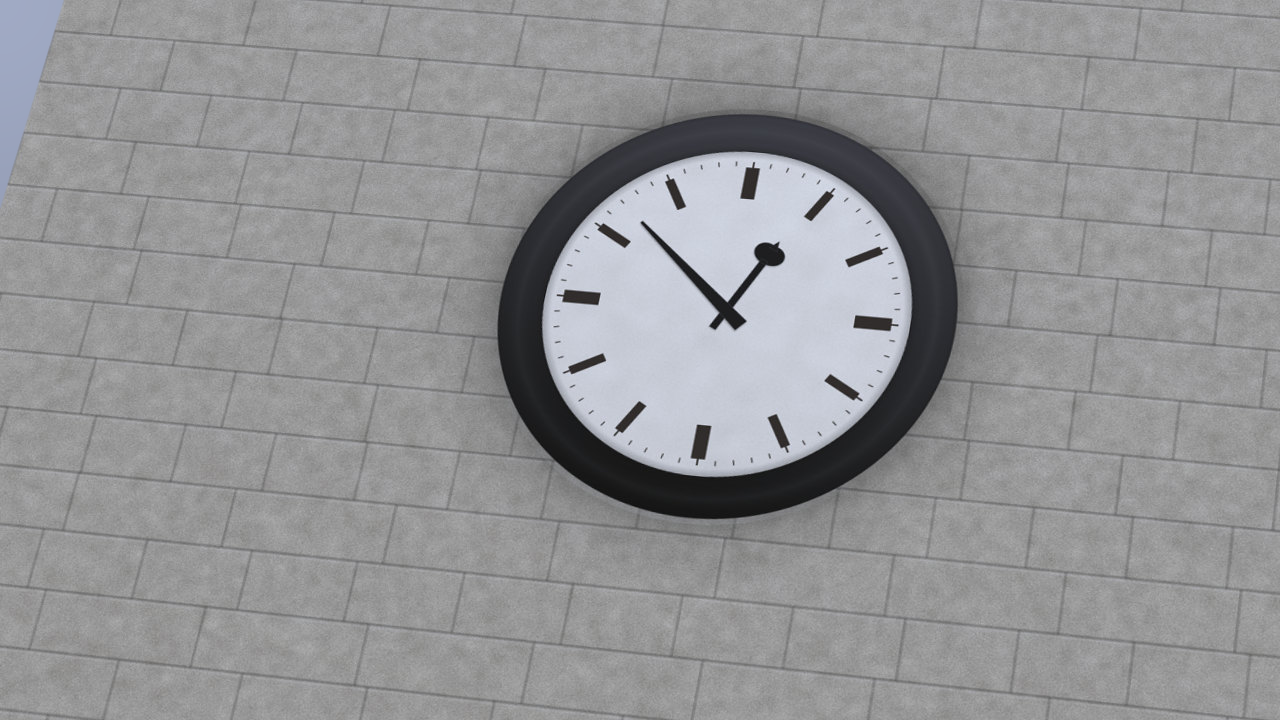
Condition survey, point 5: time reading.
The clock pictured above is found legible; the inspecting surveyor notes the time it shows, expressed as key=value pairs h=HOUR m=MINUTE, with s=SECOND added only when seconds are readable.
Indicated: h=12 m=52
